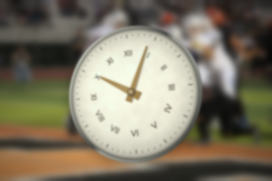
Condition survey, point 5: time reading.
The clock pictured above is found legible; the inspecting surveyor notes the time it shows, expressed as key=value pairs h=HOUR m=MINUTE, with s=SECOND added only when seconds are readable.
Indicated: h=10 m=4
